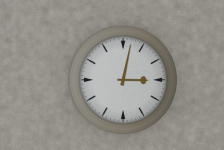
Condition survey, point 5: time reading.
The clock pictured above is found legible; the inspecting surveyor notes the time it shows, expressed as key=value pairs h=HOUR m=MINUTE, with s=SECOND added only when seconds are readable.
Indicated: h=3 m=2
